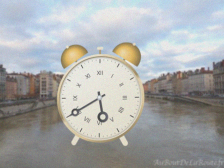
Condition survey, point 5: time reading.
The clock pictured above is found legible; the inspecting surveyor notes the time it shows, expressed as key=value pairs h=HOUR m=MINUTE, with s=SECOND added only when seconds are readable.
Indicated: h=5 m=40
